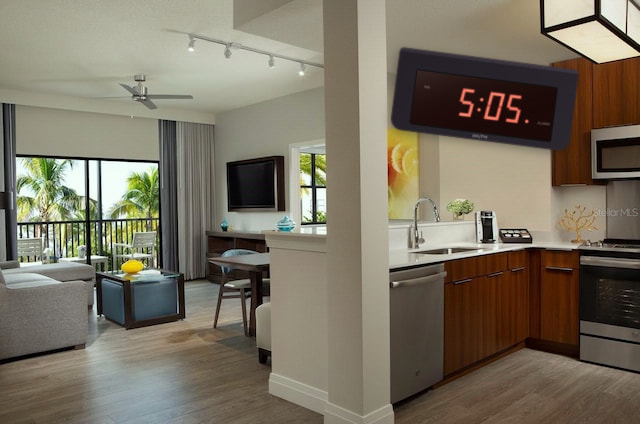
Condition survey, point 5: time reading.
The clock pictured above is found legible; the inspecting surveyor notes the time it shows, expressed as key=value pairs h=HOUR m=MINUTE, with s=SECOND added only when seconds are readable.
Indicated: h=5 m=5
